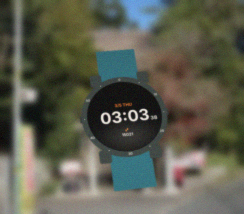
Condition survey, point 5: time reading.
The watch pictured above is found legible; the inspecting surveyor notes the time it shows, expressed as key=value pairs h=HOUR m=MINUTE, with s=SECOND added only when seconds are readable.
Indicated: h=3 m=3
